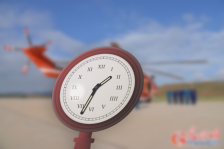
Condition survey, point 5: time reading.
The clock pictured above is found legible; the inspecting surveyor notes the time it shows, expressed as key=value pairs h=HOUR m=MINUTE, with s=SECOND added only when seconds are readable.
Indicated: h=1 m=33
